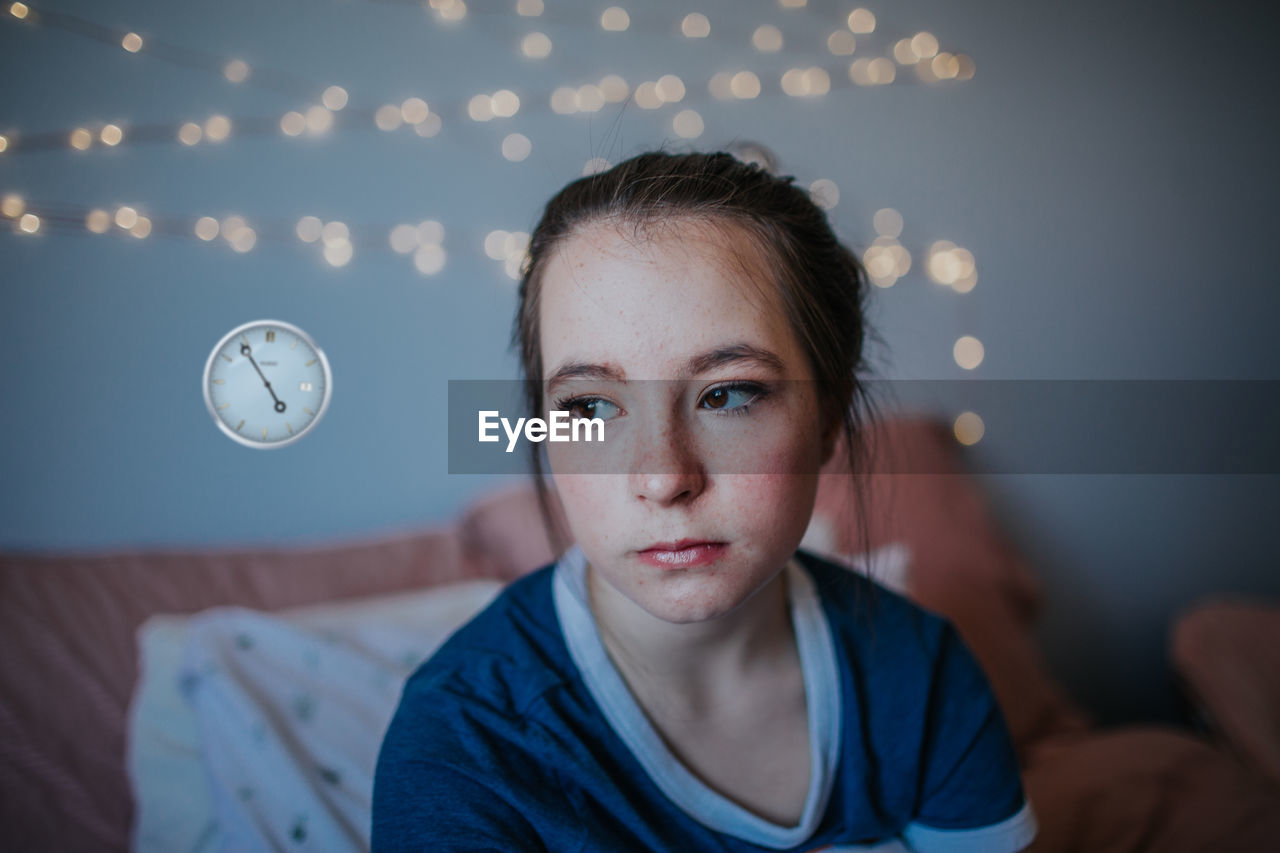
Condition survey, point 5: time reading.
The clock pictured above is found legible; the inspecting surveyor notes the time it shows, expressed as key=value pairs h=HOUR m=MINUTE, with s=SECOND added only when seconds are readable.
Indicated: h=4 m=54
